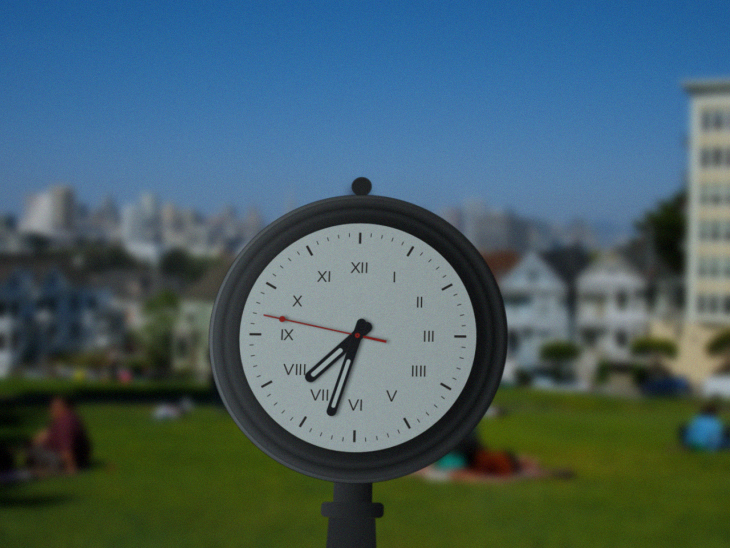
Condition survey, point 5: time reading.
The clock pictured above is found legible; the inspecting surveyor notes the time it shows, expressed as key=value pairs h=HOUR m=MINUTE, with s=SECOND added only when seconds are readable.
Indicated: h=7 m=32 s=47
